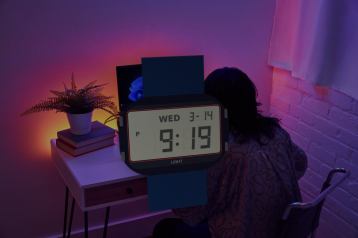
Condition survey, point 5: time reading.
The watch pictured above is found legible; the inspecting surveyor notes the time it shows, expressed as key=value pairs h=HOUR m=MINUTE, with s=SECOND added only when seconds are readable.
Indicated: h=9 m=19
